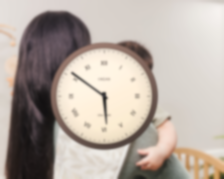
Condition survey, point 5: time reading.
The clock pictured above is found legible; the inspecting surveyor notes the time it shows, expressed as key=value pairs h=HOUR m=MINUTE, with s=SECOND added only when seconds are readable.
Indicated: h=5 m=51
